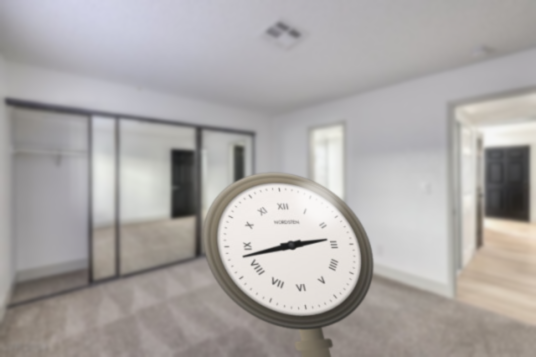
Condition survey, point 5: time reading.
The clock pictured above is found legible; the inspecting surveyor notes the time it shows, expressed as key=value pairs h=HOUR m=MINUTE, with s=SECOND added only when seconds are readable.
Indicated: h=2 m=43
